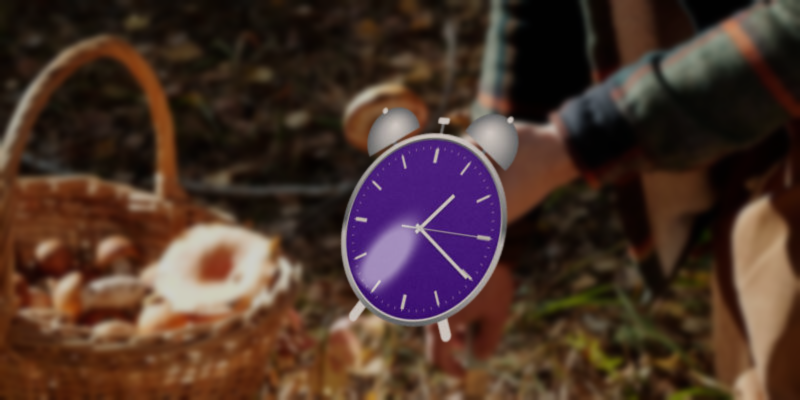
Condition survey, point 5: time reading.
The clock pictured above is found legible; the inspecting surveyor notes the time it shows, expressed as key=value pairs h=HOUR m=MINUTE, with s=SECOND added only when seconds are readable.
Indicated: h=1 m=20 s=15
